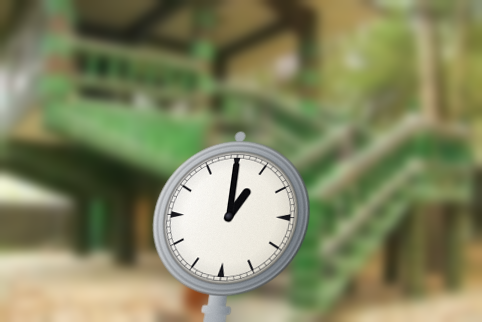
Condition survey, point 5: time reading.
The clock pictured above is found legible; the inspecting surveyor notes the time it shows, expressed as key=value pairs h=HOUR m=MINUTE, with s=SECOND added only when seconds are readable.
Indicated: h=1 m=0
